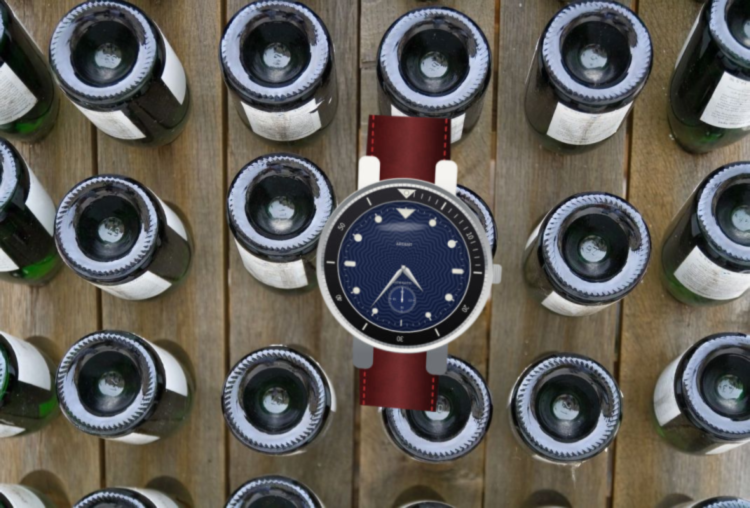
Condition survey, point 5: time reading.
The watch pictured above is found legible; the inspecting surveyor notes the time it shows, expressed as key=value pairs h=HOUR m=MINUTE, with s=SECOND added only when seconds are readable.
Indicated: h=4 m=36
